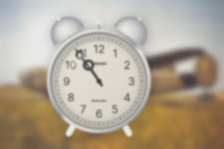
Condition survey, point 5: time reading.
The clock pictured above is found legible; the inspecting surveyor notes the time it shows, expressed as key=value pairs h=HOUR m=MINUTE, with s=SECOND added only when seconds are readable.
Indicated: h=10 m=54
